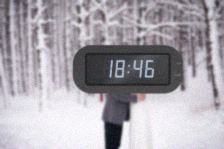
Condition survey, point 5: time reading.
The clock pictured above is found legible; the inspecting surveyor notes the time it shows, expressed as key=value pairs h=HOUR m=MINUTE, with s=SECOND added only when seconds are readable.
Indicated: h=18 m=46
